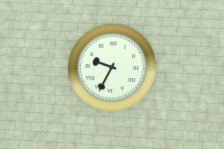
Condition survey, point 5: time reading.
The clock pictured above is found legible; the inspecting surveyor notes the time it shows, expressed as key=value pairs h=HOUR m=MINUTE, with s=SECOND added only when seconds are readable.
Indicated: h=9 m=34
